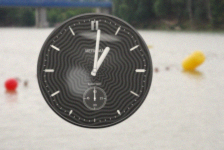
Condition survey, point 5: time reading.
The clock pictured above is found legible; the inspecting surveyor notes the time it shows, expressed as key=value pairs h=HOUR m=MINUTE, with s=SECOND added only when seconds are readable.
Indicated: h=1 m=1
